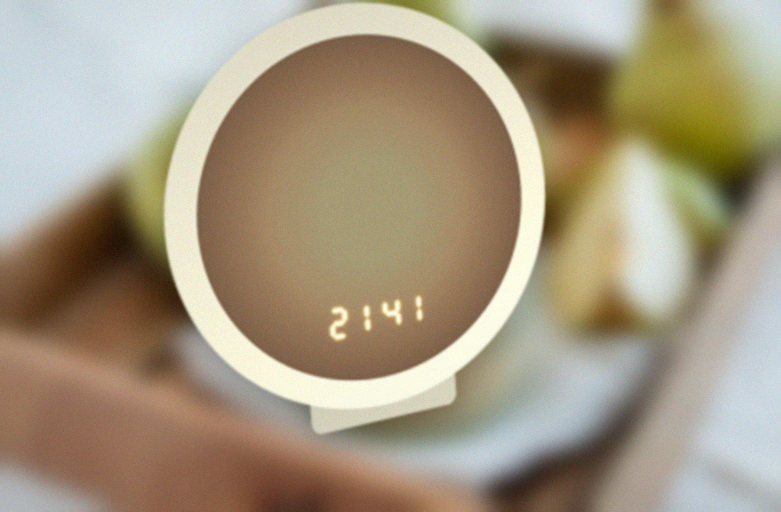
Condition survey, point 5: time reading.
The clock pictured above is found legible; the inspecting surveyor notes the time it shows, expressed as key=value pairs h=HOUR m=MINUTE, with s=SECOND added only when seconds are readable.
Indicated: h=21 m=41
